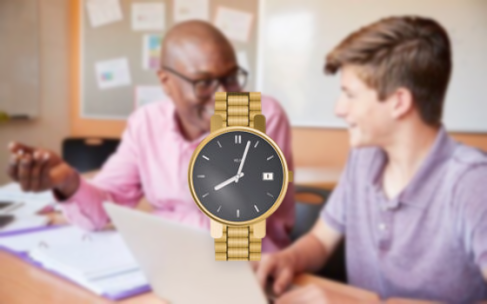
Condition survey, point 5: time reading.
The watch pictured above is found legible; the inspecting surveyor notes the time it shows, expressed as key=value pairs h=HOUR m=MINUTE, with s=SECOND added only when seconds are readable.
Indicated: h=8 m=3
